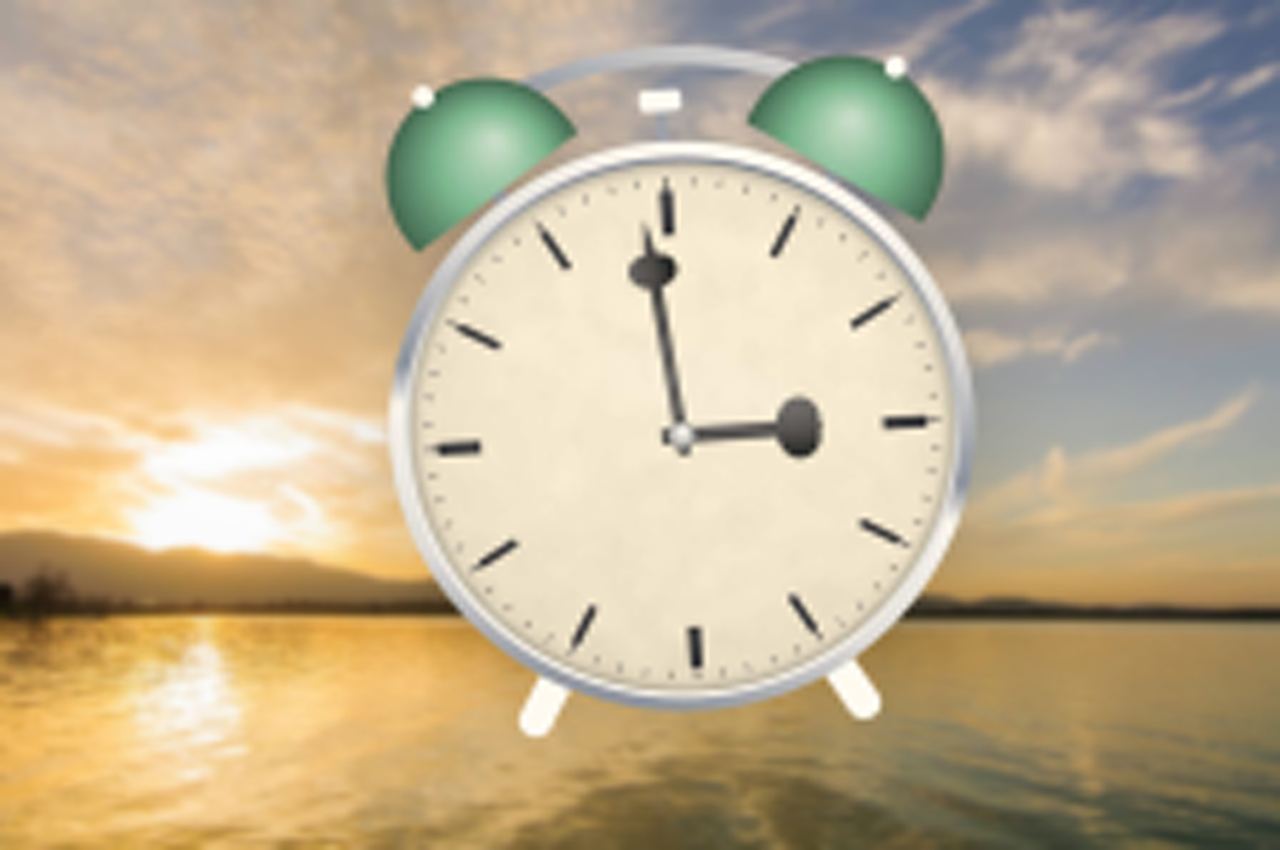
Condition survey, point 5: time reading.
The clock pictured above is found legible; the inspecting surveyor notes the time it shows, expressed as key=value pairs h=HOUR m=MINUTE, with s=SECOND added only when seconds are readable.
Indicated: h=2 m=59
